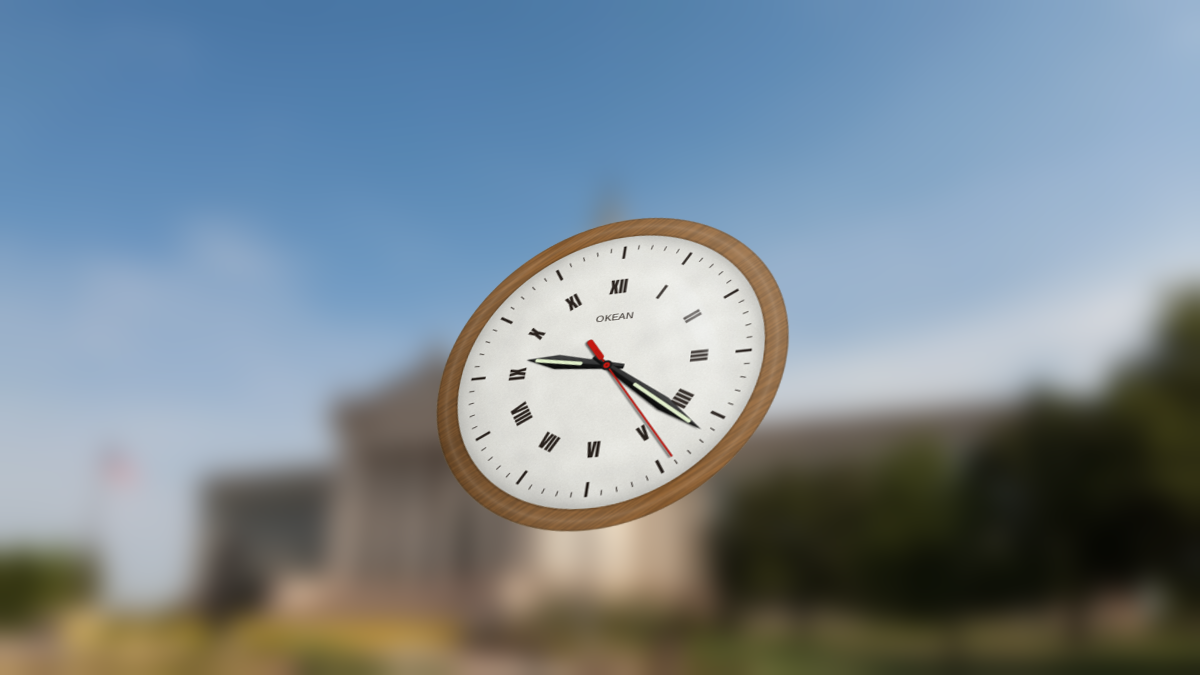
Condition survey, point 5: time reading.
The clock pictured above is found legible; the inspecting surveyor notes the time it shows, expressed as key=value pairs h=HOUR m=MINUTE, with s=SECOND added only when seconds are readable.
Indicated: h=9 m=21 s=24
